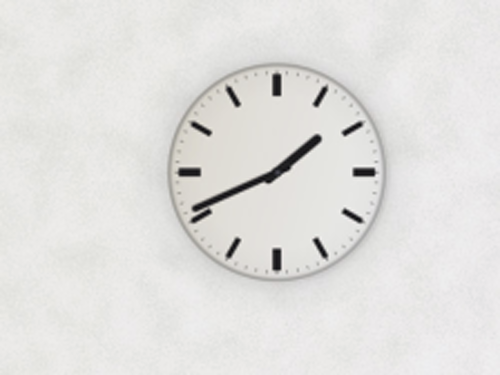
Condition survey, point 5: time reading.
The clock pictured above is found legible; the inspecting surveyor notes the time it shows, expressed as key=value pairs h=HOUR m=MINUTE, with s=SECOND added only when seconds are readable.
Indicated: h=1 m=41
